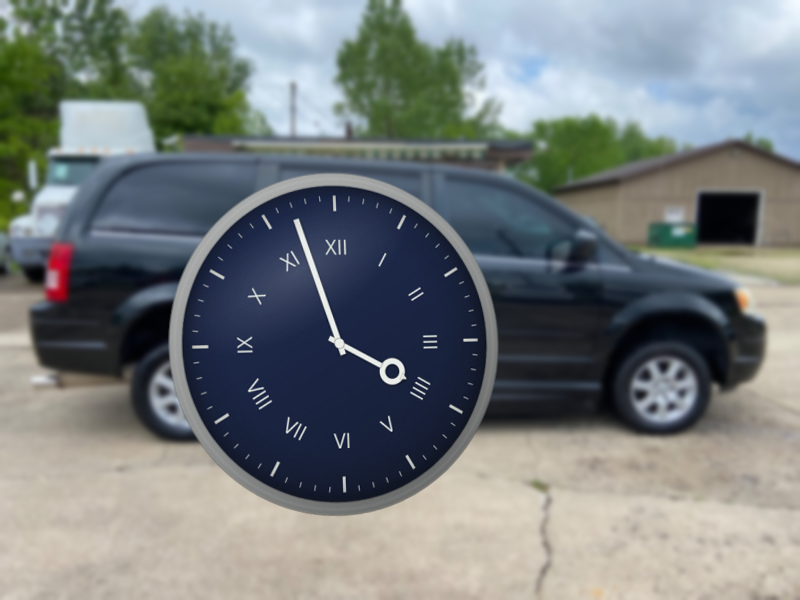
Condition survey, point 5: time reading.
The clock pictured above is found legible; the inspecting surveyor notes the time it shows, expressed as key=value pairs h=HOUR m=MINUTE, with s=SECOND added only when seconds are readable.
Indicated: h=3 m=57
